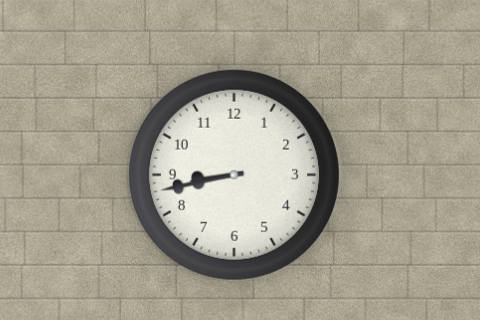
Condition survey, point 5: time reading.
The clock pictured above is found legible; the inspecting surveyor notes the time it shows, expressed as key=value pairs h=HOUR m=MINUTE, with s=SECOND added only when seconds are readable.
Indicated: h=8 m=43
